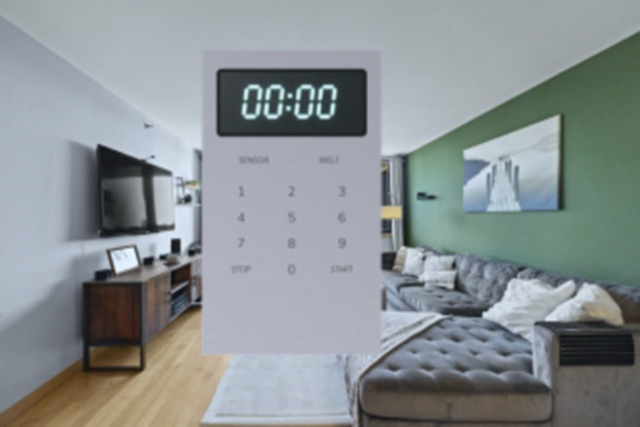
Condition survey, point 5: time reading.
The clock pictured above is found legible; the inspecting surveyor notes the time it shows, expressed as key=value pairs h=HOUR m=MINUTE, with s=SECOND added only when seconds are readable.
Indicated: h=0 m=0
